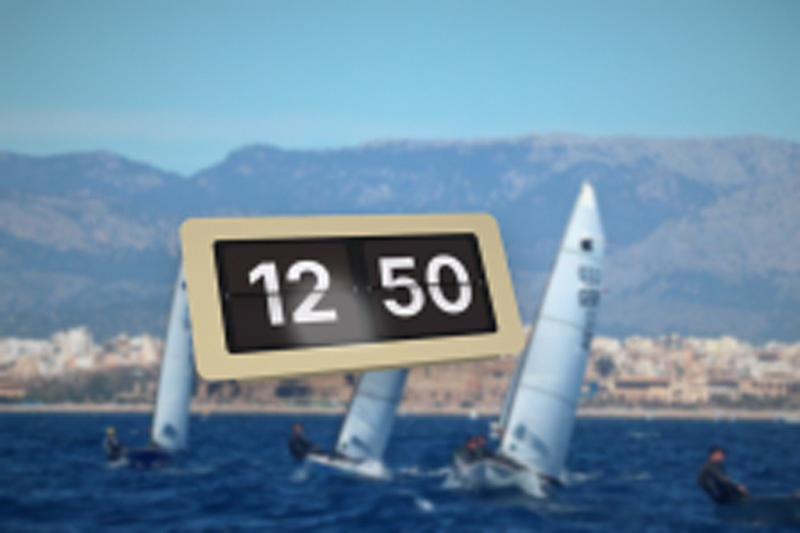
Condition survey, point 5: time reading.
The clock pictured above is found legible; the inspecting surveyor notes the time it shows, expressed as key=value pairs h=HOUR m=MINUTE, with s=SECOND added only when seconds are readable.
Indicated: h=12 m=50
